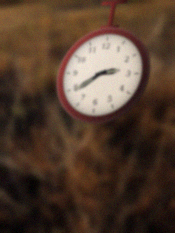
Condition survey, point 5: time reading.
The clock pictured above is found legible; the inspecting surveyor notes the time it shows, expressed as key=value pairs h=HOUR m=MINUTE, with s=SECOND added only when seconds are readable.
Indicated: h=2 m=39
